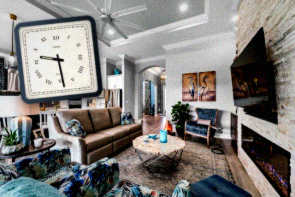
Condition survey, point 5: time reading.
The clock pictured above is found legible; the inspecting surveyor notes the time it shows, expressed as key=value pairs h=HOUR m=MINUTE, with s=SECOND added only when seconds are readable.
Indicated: h=9 m=29
